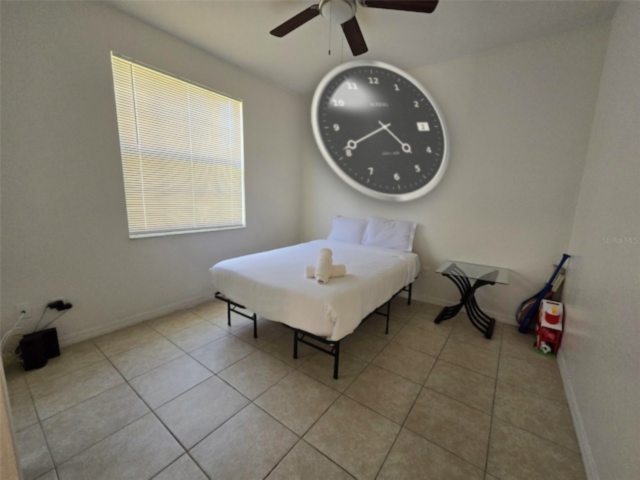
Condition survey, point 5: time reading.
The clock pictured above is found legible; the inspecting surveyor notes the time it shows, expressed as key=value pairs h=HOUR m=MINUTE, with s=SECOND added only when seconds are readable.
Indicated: h=4 m=41
